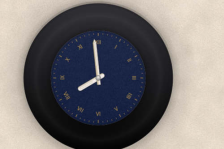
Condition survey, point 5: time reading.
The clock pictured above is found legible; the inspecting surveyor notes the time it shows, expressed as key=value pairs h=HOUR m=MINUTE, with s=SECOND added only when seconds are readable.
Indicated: h=7 m=59
